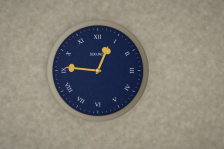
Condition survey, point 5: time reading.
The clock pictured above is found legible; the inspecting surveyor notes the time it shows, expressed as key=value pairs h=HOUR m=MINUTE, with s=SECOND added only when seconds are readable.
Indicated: h=12 m=46
